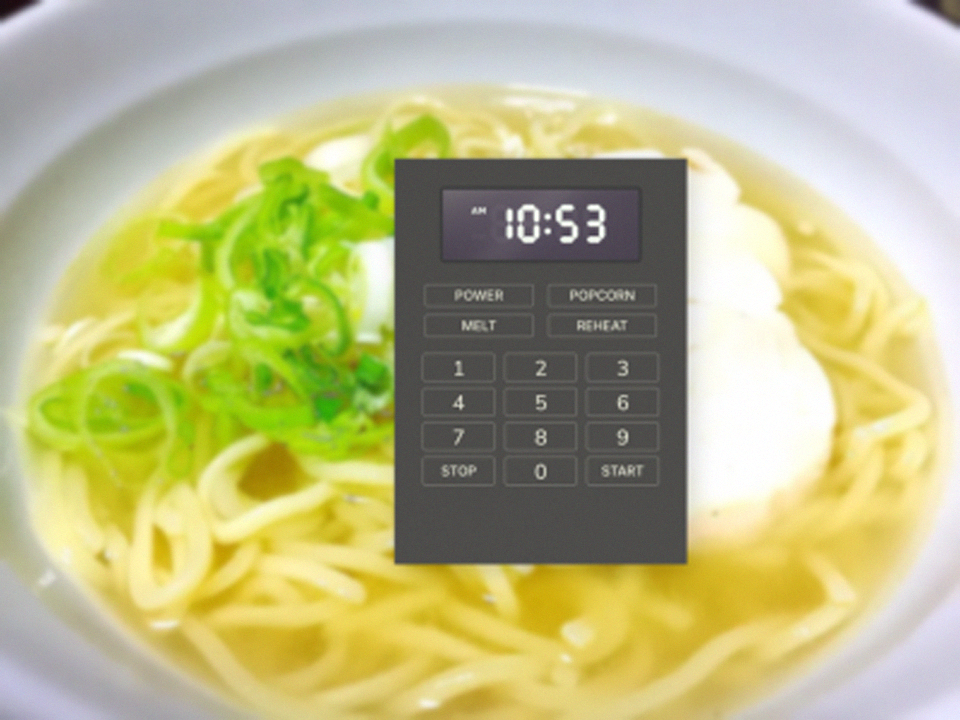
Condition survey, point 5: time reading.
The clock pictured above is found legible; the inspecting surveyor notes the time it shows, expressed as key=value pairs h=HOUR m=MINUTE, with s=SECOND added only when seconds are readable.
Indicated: h=10 m=53
